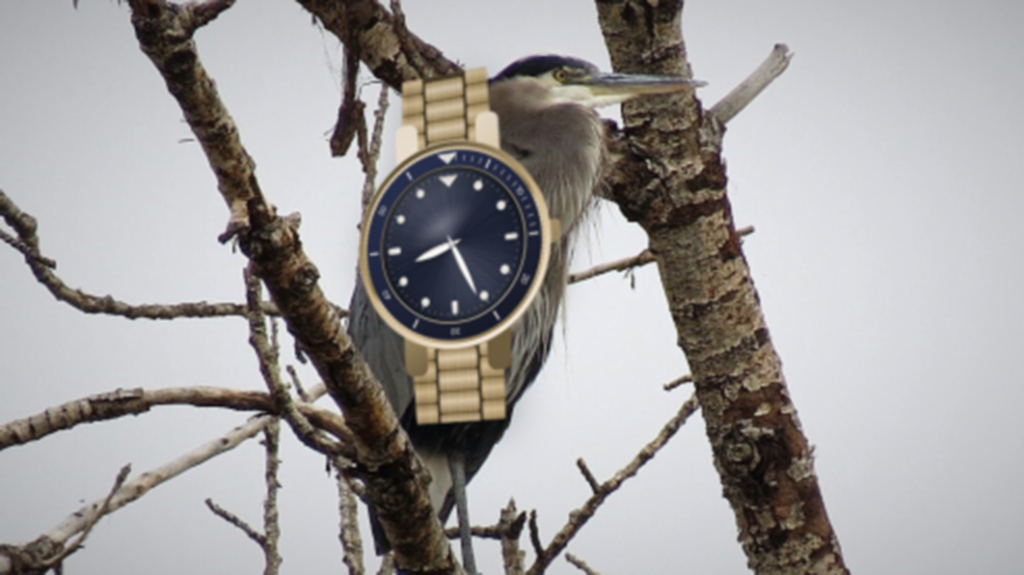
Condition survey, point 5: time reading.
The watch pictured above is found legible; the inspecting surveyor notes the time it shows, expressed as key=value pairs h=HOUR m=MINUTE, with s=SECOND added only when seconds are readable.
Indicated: h=8 m=26
